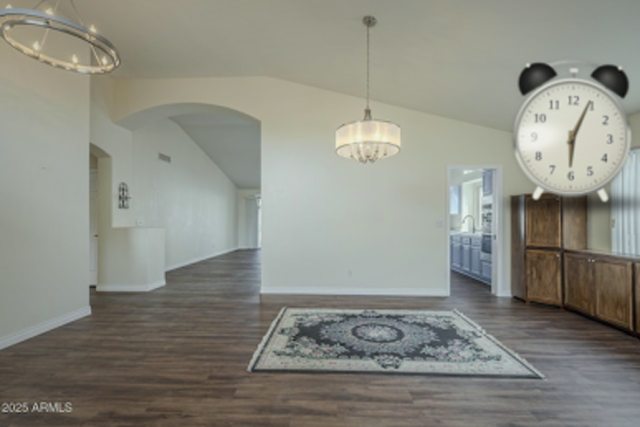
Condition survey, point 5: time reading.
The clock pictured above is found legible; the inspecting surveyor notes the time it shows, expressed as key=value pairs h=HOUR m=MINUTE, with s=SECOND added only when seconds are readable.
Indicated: h=6 m=4
